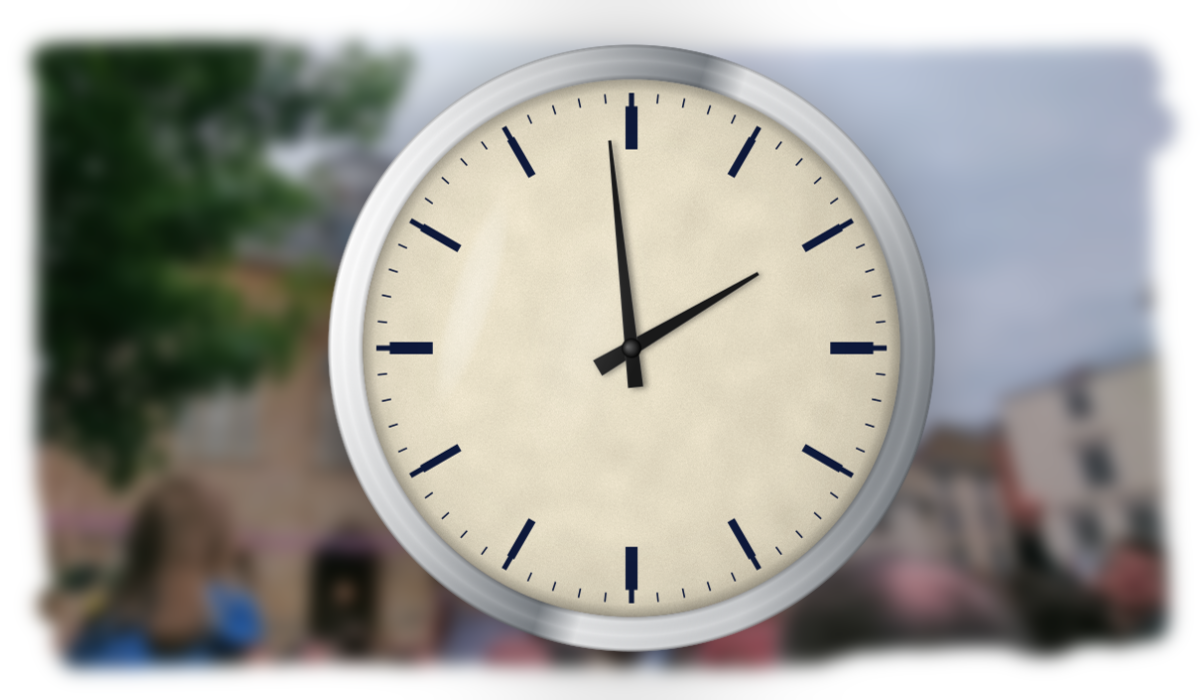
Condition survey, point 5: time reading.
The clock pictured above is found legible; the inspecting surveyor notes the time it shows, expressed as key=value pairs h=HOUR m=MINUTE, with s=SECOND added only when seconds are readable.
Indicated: h=1 m=59
